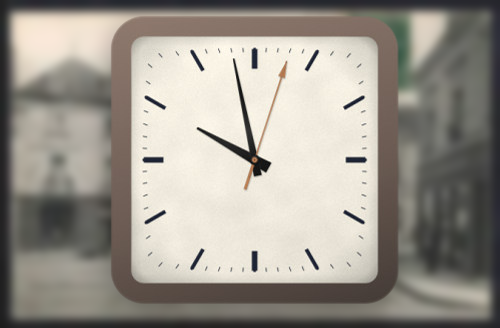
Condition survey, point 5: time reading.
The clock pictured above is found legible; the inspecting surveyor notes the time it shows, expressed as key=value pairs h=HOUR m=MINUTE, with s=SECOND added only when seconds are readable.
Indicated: h=9 m=58 s=3
